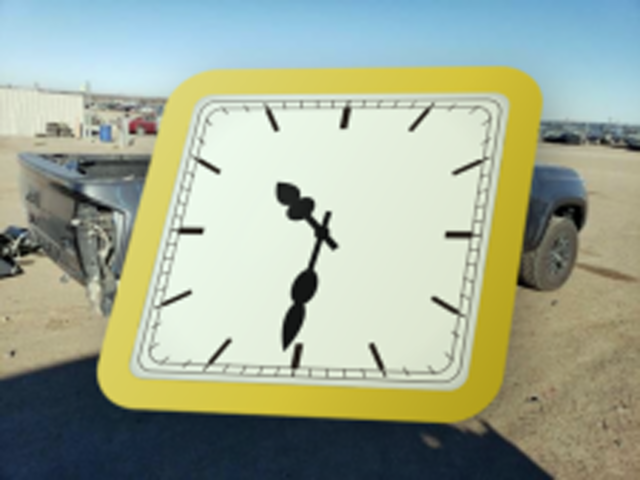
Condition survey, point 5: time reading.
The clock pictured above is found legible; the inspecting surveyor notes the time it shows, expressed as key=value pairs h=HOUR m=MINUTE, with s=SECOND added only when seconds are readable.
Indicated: h=10 m=31
